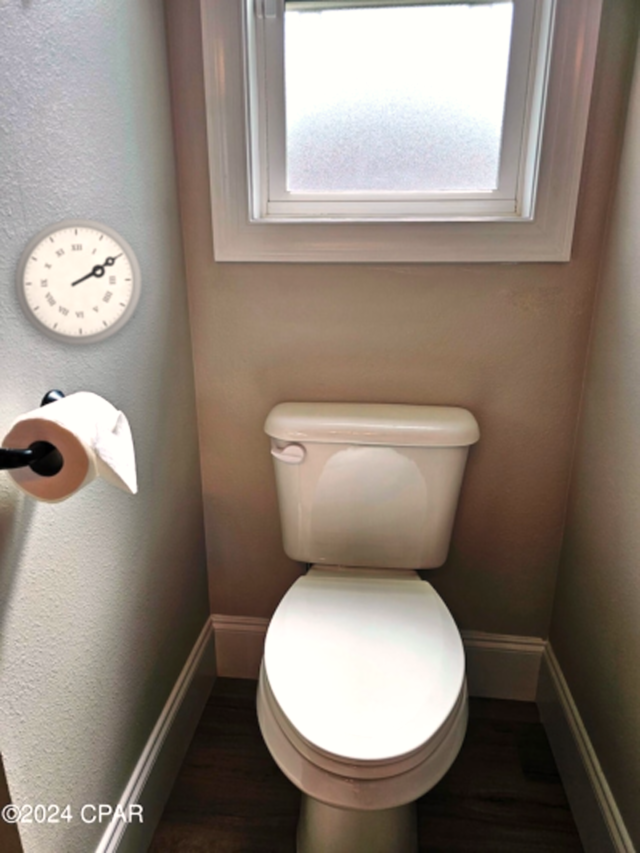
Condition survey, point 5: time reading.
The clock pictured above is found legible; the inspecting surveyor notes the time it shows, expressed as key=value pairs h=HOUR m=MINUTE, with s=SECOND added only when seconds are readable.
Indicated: h=2 m=10
